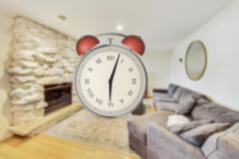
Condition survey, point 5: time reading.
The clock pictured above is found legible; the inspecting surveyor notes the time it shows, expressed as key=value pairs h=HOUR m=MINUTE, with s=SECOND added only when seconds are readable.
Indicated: h=6 m=3
